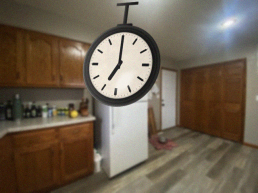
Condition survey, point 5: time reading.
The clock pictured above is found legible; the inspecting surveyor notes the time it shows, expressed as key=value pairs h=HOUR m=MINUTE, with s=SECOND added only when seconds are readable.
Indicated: h=7 m=0
